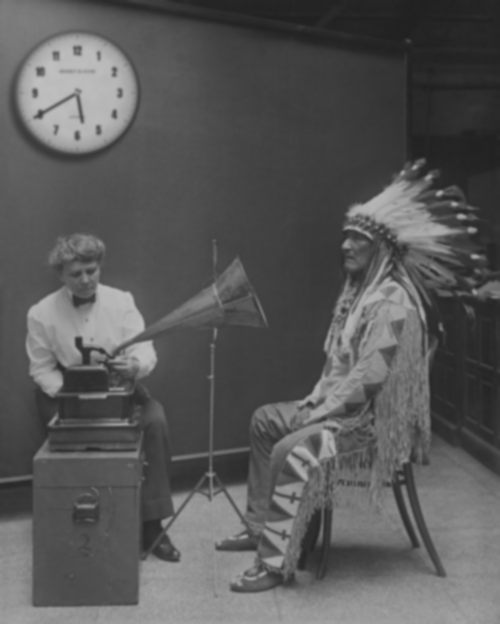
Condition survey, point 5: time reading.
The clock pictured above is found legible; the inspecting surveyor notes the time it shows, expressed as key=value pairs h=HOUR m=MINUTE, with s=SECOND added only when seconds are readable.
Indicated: h=5 m=40
